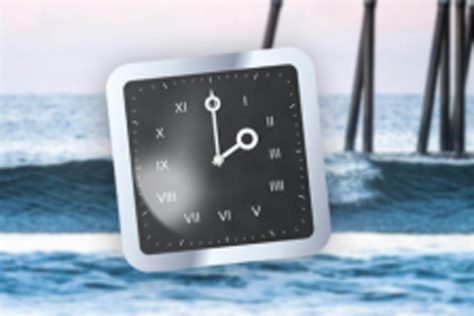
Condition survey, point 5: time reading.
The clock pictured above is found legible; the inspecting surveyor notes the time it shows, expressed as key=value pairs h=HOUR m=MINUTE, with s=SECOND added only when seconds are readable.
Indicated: h=2 m=0
